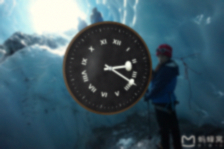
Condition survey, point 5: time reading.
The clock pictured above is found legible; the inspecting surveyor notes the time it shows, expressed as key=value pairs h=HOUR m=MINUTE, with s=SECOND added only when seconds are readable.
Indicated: h=2 m=18
